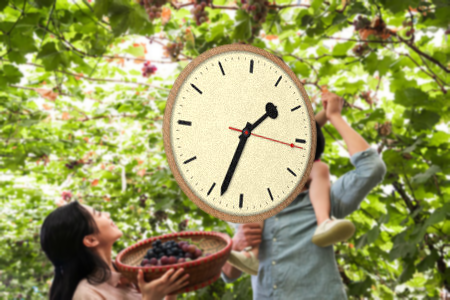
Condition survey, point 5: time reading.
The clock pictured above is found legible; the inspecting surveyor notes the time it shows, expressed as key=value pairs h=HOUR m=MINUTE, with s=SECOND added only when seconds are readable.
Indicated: h=1 m=33 s=16
